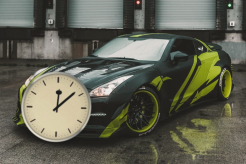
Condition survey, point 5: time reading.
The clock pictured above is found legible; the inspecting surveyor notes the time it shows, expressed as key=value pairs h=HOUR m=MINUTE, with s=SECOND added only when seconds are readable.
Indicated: h=12 m=8
